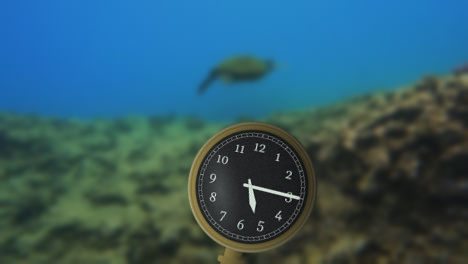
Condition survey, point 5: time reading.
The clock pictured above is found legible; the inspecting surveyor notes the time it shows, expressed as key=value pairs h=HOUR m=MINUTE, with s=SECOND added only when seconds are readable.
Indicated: h=5 m=15
